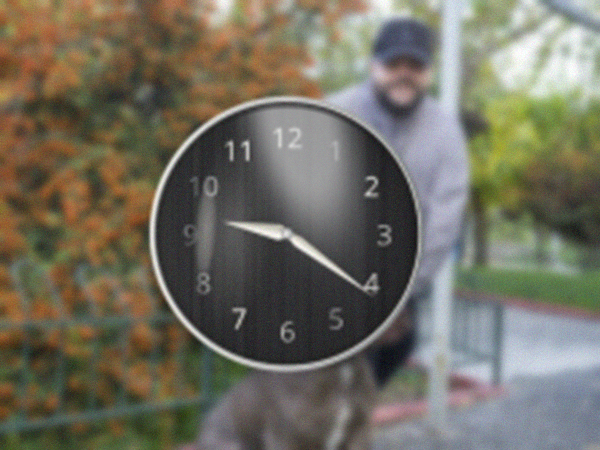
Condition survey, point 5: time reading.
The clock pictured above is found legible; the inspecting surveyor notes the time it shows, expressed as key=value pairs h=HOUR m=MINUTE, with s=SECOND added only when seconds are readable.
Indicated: h=9 m=21
